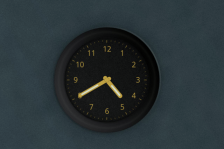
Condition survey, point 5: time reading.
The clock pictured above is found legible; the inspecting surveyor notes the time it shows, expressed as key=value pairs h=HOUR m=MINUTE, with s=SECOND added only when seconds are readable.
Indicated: h=4 m=40
